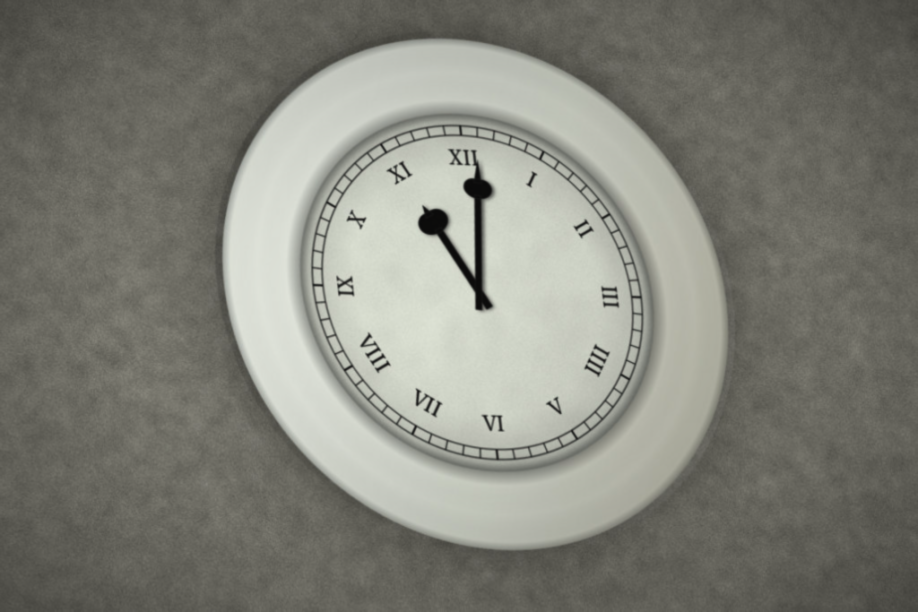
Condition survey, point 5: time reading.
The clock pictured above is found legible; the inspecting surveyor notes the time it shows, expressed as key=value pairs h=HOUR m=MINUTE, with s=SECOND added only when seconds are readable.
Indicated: h=11 m=1
